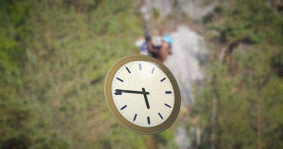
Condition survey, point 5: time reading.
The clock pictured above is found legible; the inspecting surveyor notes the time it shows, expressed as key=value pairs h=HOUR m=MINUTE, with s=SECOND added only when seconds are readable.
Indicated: h=5 m=46
